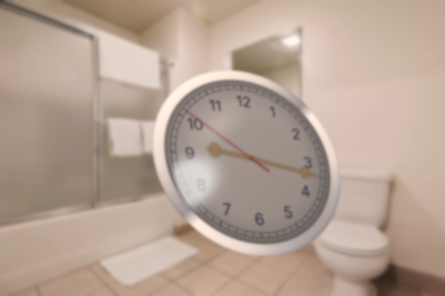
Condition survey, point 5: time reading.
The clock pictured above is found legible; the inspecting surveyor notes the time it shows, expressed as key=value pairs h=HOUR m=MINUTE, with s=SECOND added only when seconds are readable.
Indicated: h=9 m=16 s=51
